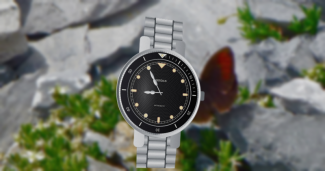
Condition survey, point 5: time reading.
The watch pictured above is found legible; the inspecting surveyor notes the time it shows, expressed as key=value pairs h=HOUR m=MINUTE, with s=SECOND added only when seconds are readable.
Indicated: h=8 m=55
